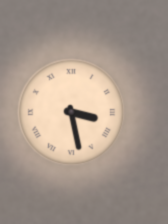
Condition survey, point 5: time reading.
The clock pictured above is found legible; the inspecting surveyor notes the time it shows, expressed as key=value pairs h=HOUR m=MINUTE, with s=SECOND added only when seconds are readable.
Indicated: h=3 m=28
